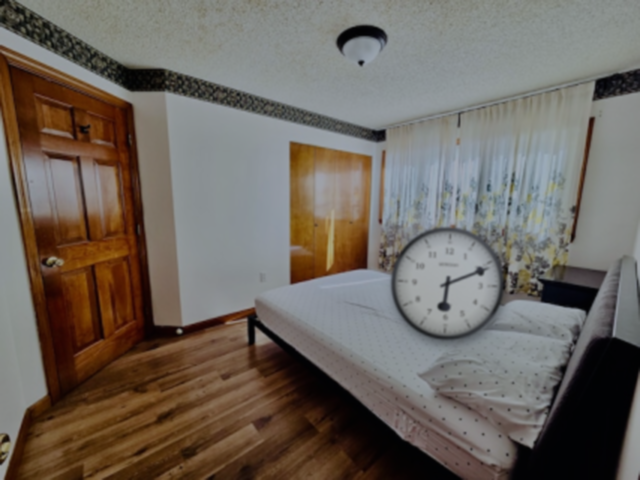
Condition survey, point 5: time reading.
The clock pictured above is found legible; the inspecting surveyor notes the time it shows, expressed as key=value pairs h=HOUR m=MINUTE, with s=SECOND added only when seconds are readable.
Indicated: h=6 m=11
